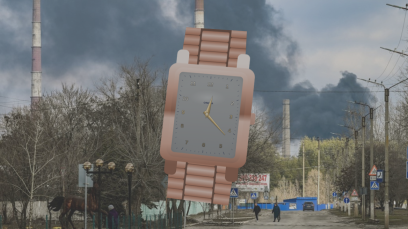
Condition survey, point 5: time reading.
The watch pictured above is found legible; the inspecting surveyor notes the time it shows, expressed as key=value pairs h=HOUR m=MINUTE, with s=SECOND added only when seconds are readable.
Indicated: h=12 m=22
